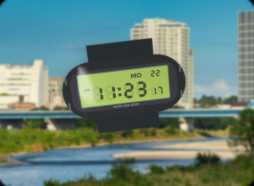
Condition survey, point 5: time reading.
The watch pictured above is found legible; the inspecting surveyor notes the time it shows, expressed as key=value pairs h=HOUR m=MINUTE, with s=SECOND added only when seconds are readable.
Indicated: h=11 m=23
